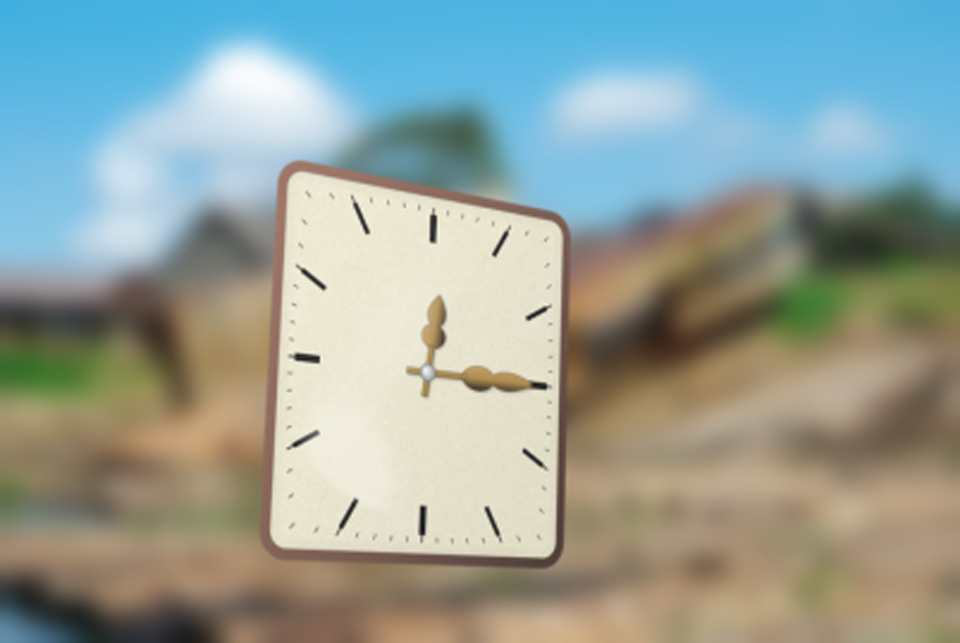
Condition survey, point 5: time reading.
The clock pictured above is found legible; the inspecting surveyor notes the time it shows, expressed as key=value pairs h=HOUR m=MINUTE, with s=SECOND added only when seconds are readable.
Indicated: h=12 m=15
